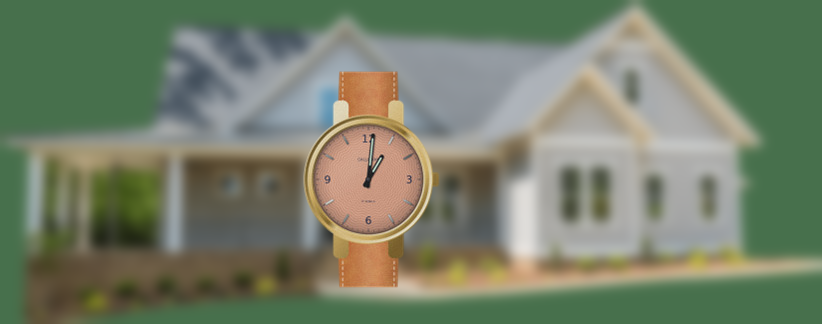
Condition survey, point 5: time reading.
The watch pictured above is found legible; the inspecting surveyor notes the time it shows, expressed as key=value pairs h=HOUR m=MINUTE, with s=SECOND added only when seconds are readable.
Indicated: h=1 m=1
